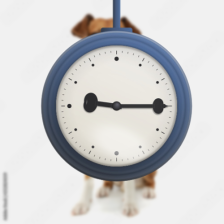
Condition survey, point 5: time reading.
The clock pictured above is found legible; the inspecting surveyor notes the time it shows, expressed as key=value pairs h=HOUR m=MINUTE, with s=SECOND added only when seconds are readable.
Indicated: h=9 m=15
